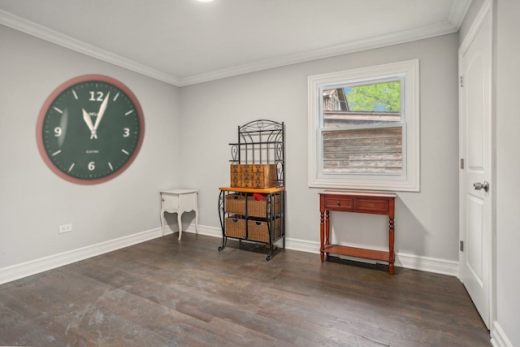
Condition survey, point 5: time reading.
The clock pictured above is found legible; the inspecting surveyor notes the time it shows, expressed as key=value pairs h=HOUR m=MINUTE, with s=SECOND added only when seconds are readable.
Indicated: h=11 m=3
